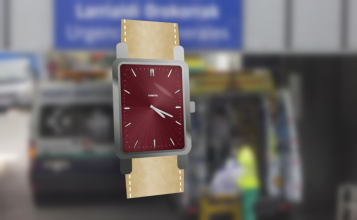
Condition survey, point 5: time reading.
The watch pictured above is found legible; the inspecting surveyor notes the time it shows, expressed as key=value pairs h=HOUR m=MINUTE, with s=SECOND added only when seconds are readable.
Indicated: h=4 m=19
